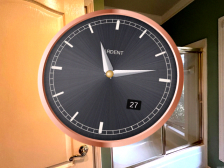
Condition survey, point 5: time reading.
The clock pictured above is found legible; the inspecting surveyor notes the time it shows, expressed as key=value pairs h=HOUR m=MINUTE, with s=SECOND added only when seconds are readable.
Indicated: h=11 m=13
